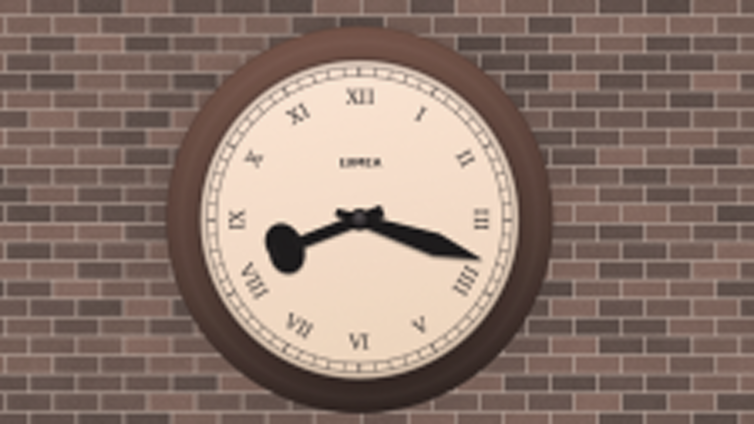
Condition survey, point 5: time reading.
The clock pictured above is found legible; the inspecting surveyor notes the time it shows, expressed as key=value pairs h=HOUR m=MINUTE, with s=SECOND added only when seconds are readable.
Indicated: h=8 m=18
